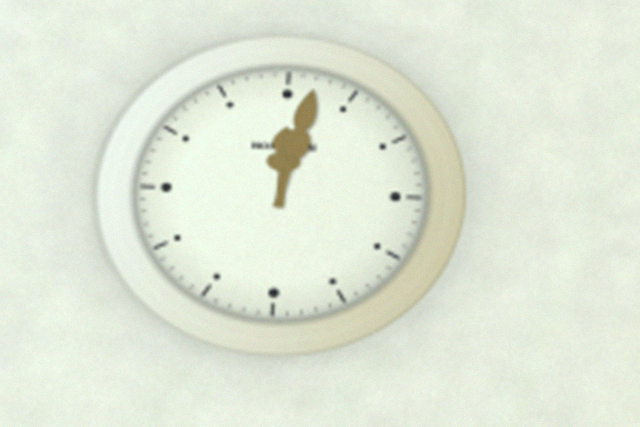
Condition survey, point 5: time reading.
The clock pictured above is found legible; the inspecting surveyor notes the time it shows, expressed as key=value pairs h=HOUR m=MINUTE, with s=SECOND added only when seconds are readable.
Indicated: h=12 m=2
